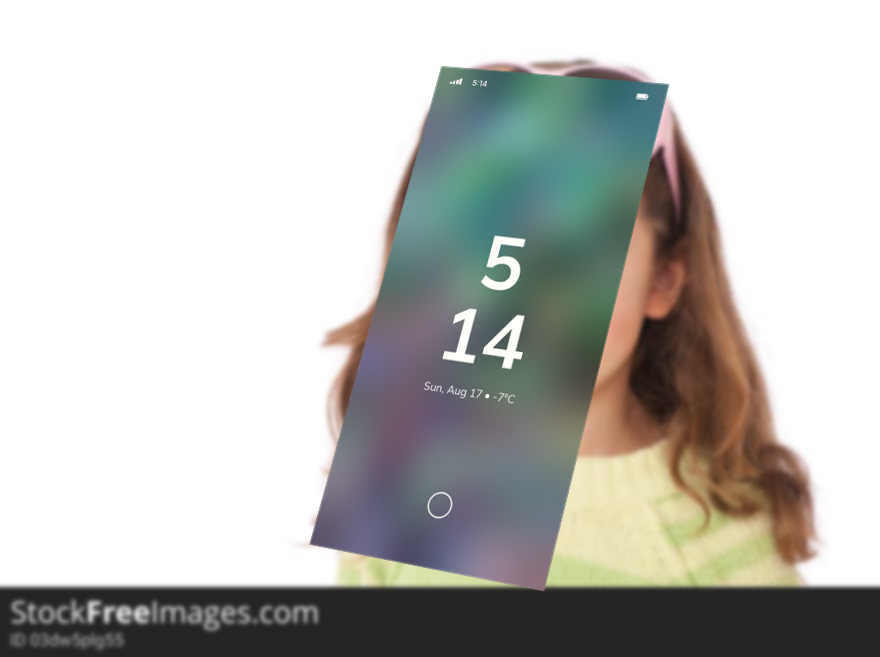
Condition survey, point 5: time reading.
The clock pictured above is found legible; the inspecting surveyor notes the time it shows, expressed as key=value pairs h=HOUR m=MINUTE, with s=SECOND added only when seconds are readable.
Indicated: h=5 m=14
